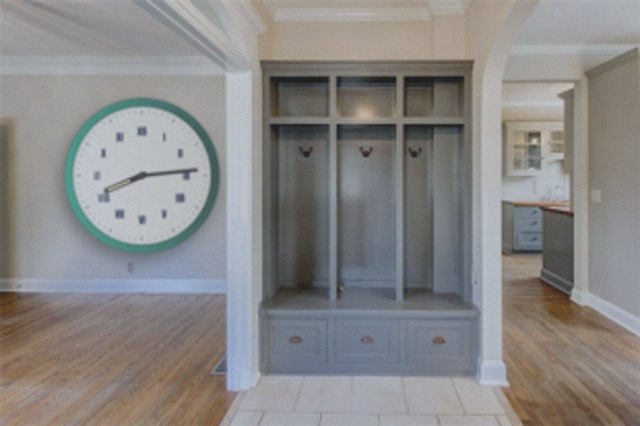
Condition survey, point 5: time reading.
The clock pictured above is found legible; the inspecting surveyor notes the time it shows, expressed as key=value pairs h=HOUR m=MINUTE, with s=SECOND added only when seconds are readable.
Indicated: h=8 m=14
